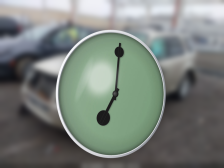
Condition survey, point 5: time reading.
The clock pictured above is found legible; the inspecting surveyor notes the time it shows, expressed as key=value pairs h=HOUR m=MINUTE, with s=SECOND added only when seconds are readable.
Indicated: h=7 m=1
